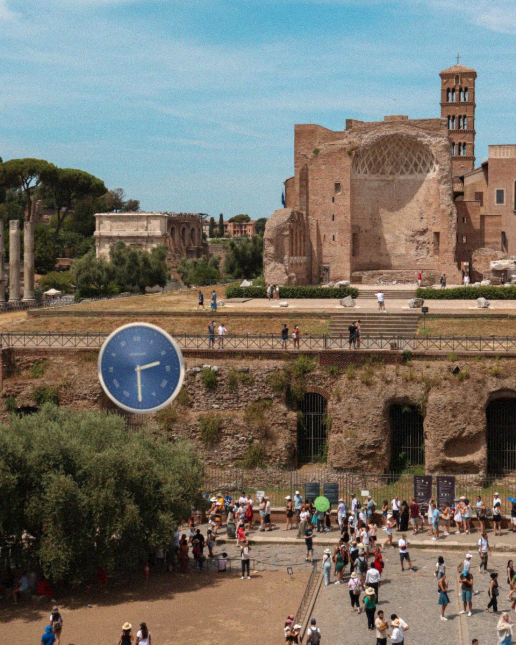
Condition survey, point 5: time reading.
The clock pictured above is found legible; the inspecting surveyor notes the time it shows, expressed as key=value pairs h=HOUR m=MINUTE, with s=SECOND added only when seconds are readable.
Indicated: h=2 m=30
